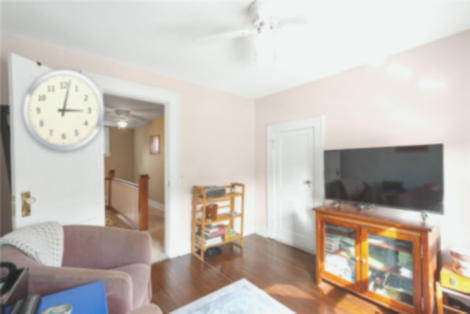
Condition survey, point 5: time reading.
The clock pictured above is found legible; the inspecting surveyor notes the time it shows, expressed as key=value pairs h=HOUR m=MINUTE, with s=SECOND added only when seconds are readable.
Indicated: h=3 m=2
